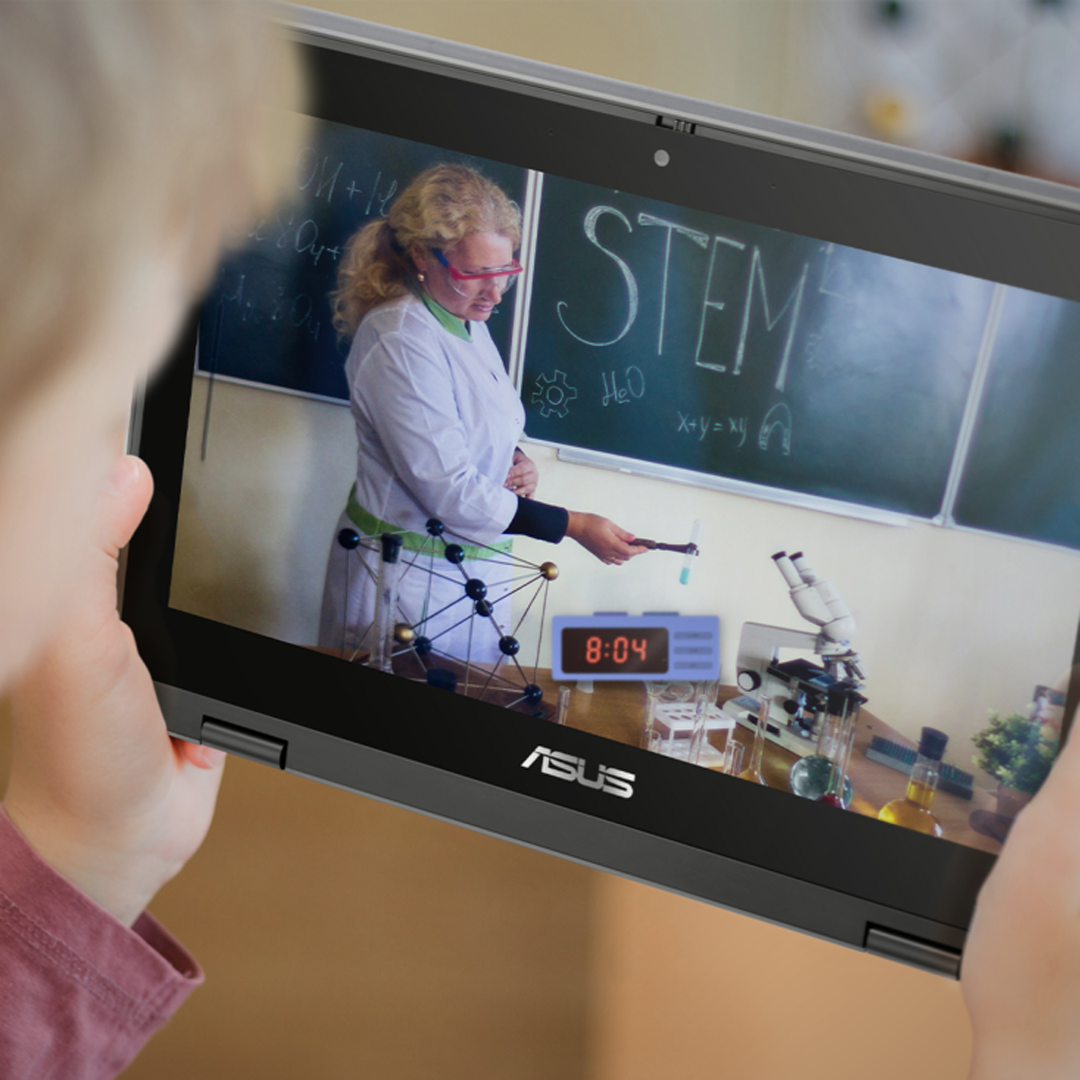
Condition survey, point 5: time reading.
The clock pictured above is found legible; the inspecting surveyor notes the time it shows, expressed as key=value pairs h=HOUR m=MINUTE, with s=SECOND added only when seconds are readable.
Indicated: h=8 m=4
